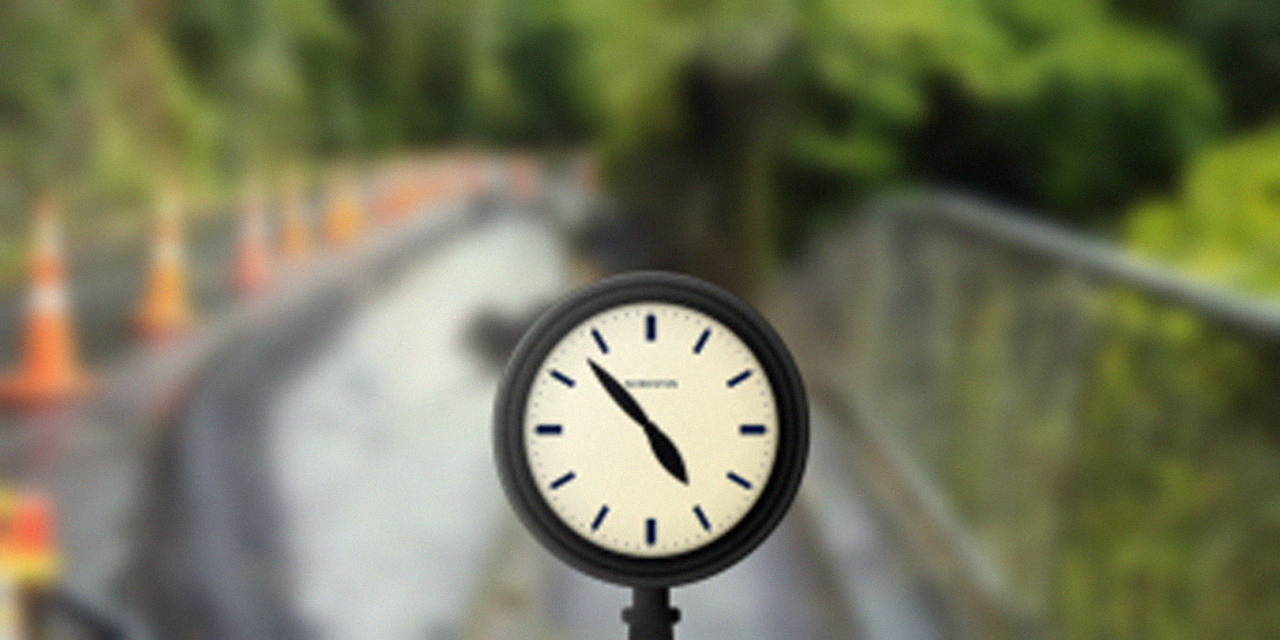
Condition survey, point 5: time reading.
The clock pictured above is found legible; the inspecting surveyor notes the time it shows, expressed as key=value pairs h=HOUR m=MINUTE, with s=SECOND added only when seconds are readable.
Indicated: h=4 m=53
